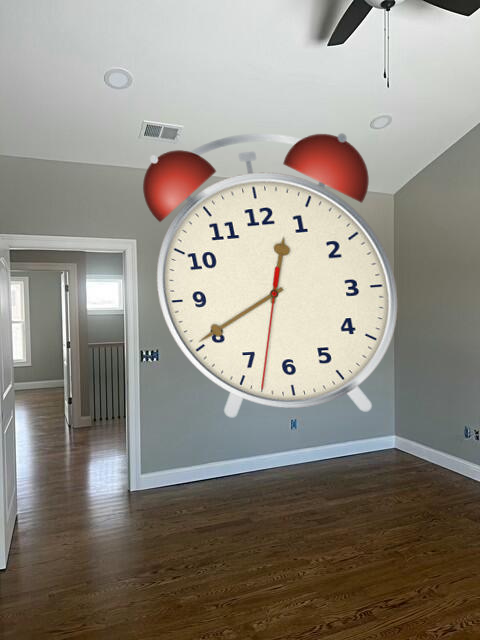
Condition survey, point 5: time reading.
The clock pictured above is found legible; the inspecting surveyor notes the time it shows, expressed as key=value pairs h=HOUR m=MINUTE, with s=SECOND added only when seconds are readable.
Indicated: h=12 m=40 s=33
